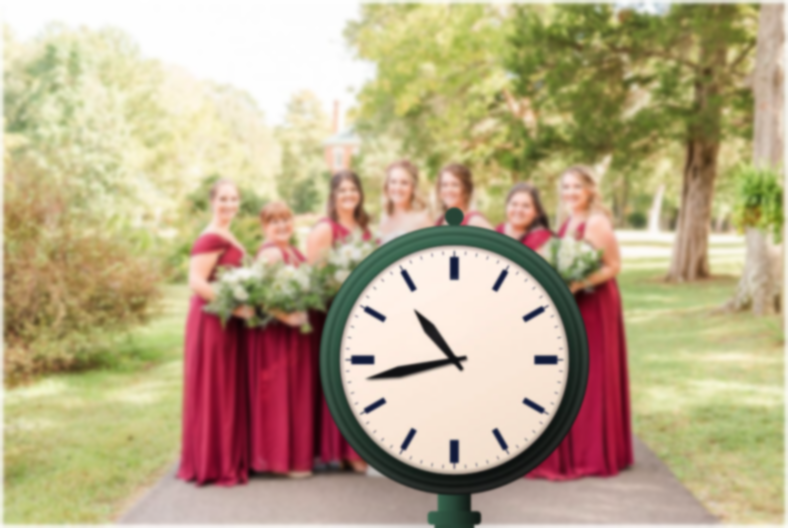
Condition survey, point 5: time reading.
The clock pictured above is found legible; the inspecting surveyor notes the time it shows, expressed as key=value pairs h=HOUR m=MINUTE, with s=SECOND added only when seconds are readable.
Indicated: h=10 m=43
